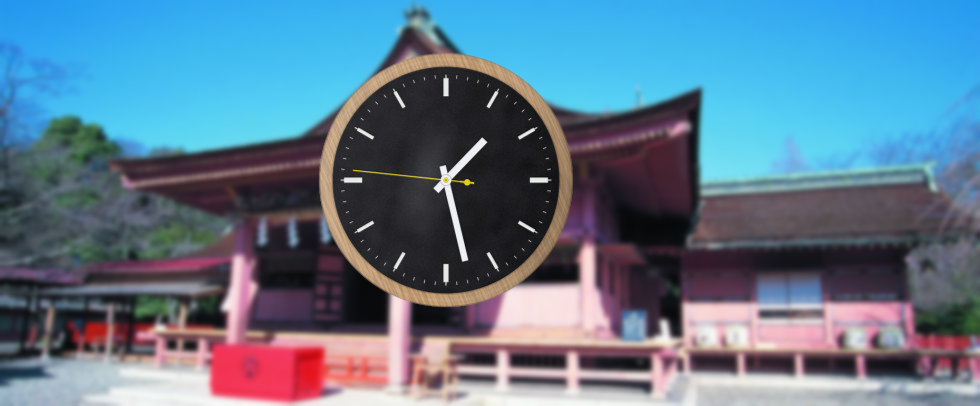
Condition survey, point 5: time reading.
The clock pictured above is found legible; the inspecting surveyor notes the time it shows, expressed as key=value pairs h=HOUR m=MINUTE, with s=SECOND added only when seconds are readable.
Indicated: h=1 m=27 s=46
